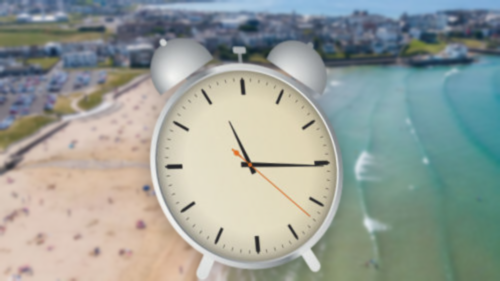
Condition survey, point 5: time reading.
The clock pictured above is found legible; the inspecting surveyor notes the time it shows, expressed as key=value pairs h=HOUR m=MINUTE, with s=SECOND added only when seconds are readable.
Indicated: h=11 m=15 s=22
